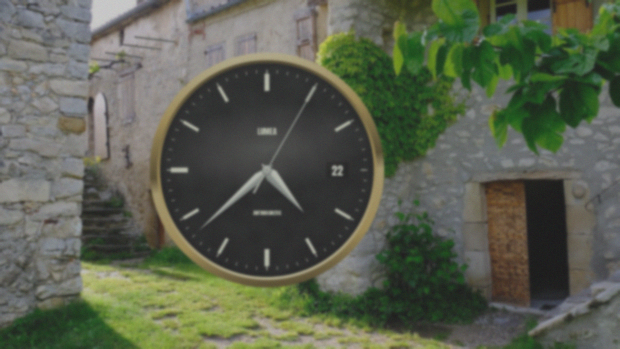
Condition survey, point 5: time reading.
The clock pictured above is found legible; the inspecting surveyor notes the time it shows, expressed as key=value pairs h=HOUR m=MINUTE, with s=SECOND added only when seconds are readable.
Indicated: h=4 m=38 s=5
